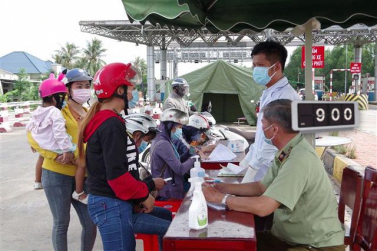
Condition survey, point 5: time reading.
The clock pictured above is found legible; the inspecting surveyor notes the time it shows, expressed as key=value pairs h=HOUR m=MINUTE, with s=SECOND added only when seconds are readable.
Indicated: h=9 m=0
